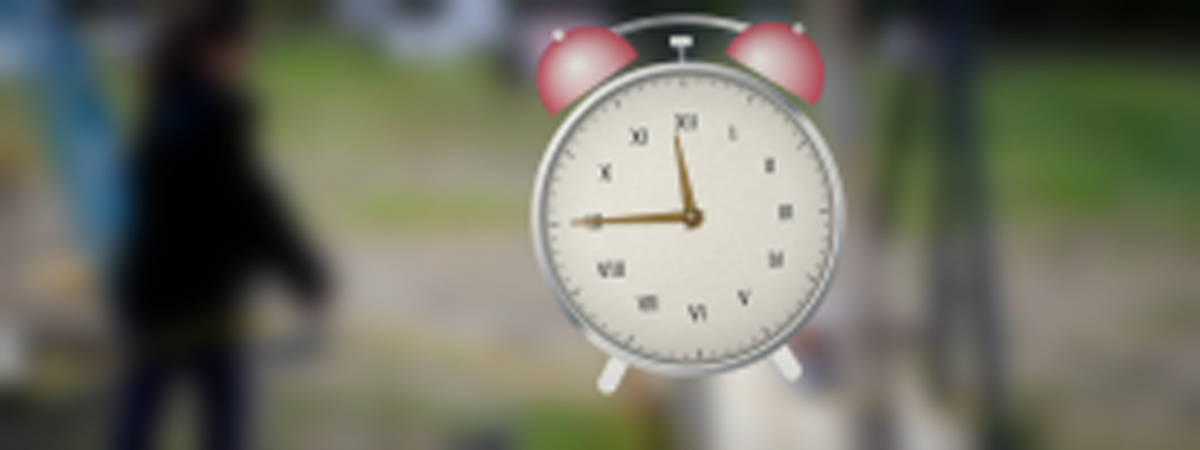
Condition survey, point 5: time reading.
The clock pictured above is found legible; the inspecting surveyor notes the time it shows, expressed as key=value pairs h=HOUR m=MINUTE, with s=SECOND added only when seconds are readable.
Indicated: h=11 m=45
